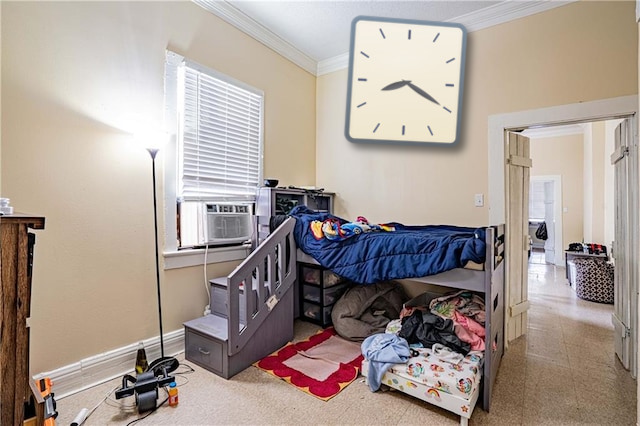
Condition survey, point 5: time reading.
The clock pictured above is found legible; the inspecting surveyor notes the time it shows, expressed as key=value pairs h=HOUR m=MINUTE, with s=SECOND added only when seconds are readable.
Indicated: h=8 m=20
